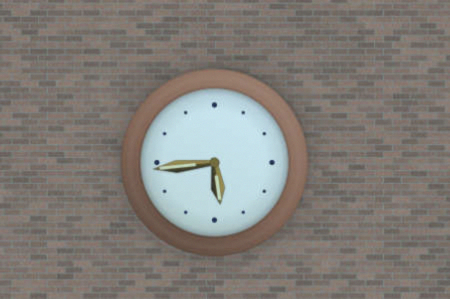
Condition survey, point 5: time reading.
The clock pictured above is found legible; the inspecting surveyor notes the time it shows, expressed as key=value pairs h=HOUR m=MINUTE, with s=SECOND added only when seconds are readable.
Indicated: h=5 m=44
